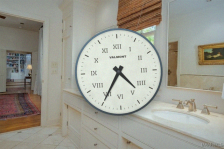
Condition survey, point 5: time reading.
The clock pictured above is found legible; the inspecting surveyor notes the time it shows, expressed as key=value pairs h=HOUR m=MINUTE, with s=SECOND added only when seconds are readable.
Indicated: h=4 m=35
